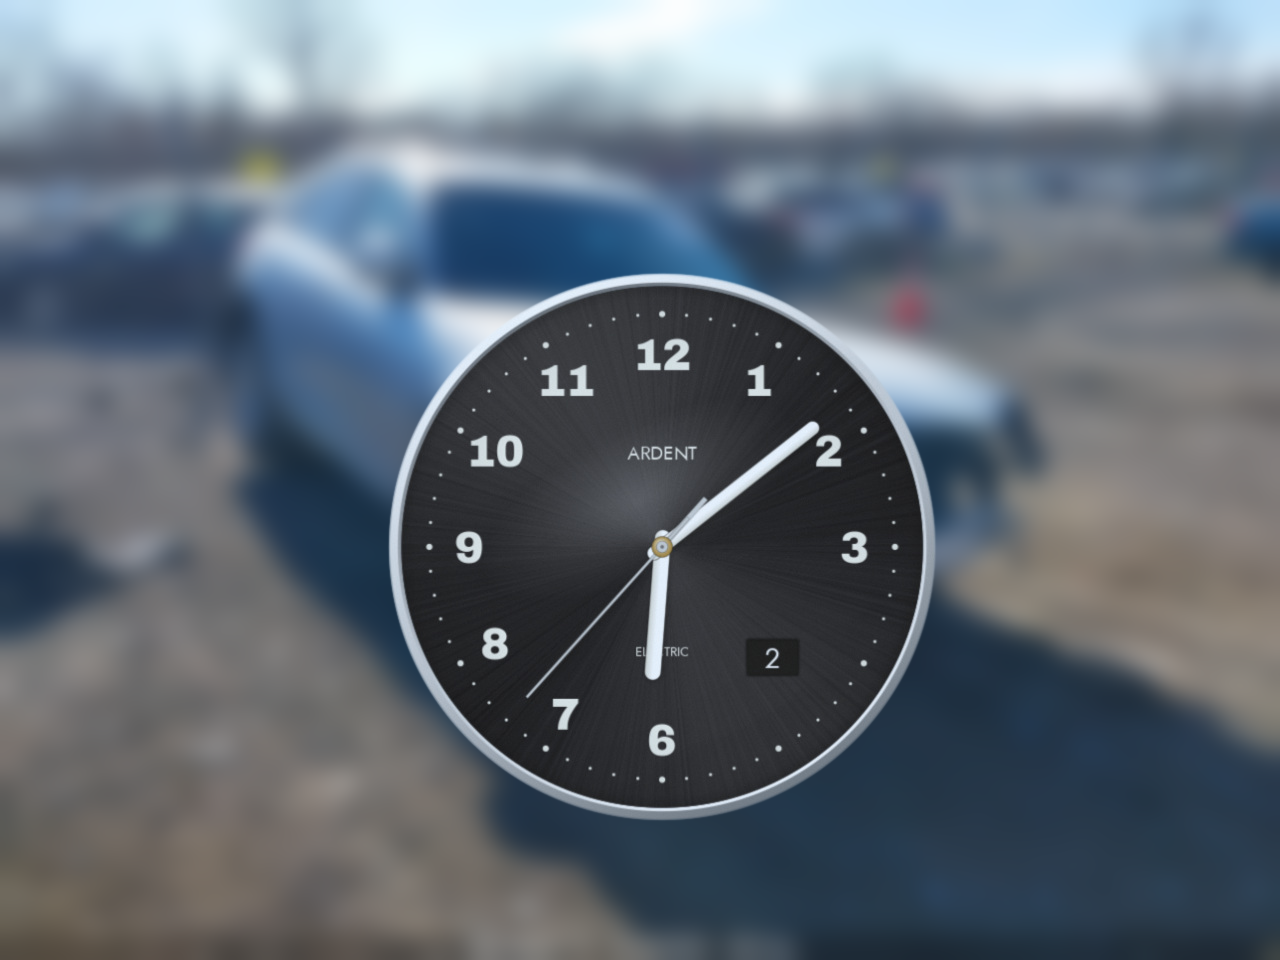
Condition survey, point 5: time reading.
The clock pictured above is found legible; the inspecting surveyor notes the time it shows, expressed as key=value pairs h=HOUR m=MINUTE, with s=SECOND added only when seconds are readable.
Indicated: h=6 m=8 s=37
